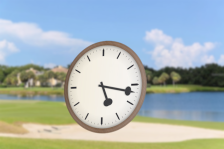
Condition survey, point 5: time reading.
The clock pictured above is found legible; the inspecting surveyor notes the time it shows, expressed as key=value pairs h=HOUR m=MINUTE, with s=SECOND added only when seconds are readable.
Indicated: h=5 m=17
